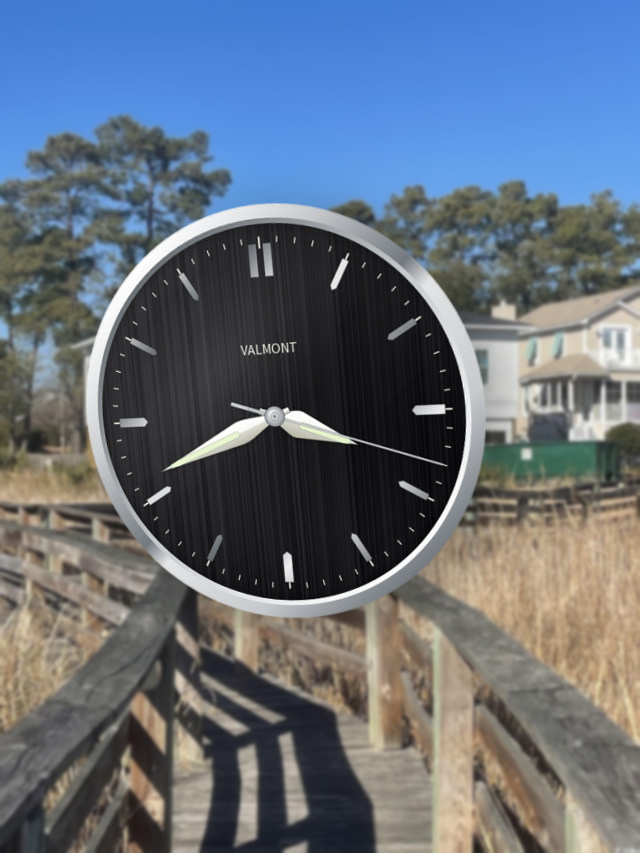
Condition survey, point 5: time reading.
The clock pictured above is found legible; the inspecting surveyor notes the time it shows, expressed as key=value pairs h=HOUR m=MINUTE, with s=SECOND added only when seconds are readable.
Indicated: h=3 m=41 s=18
